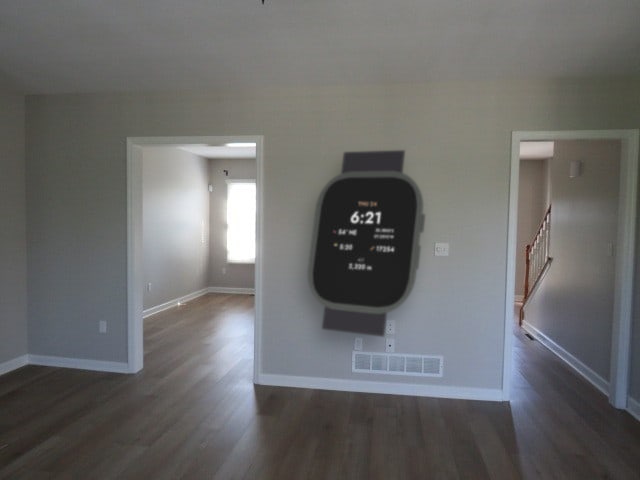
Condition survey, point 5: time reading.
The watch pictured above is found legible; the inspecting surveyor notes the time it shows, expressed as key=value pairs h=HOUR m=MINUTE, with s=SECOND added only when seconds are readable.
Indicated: h=6 m=21
